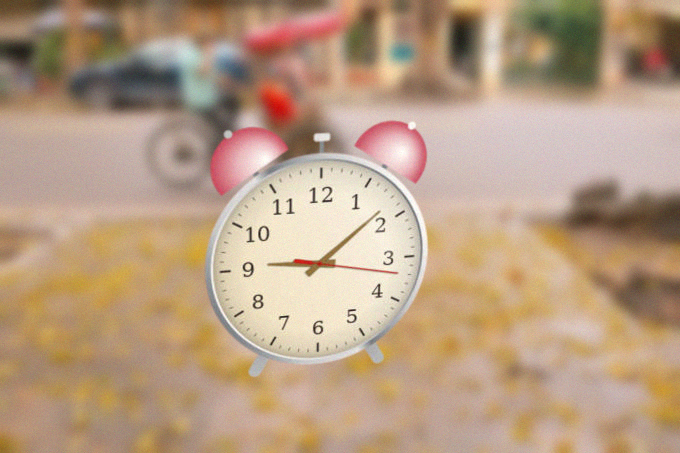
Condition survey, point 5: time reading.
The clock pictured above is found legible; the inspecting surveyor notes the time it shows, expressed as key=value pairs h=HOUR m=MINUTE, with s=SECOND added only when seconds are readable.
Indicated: h=9 m=8 s=17
